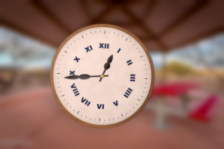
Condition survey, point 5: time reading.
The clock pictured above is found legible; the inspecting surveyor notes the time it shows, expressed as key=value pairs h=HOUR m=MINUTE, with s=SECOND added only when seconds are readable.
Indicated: h=12 m=44
